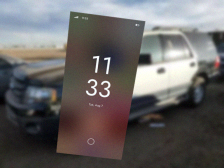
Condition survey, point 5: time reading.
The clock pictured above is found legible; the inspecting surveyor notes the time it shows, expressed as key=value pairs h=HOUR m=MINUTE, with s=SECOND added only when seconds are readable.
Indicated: h=11 m=33
